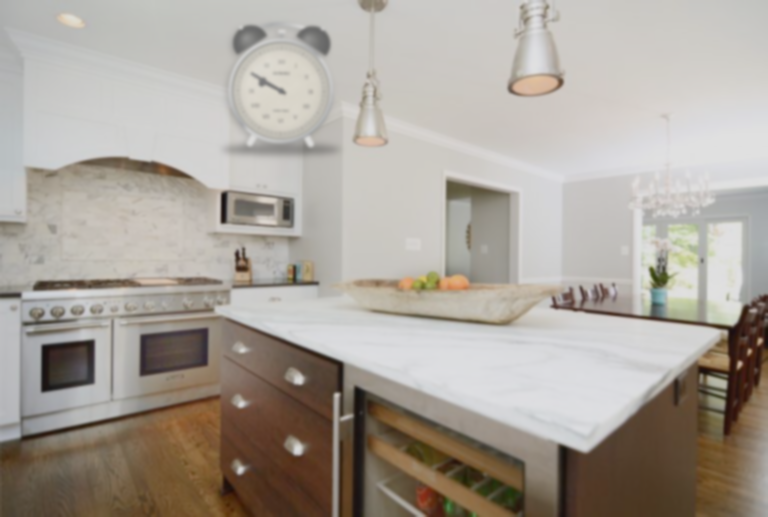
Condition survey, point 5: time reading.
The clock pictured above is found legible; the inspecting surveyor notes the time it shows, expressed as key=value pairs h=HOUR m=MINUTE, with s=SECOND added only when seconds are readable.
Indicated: h=9 m=50
